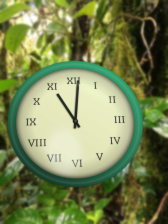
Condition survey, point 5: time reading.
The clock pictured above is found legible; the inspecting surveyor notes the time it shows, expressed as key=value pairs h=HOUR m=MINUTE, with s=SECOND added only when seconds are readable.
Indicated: h=11 m=1
